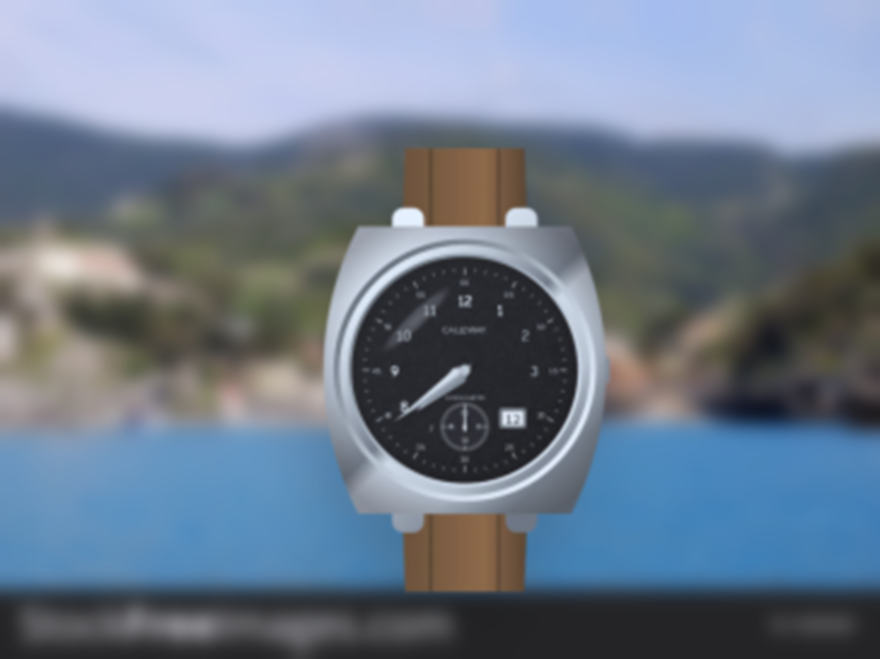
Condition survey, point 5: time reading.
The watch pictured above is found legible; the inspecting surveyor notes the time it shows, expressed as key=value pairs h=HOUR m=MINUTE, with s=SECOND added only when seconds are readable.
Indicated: h=7 m=39
